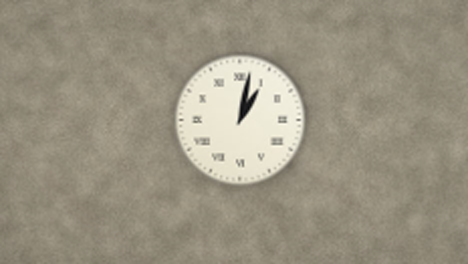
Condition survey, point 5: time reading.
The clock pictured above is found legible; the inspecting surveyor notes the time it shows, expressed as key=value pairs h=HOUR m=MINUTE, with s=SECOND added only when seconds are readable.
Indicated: h=1 m=2
